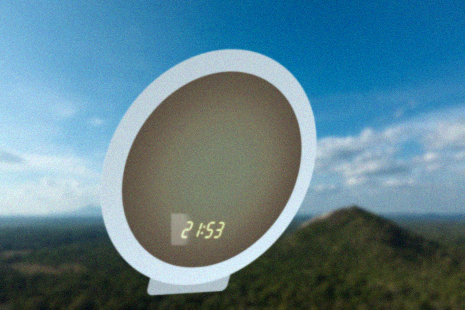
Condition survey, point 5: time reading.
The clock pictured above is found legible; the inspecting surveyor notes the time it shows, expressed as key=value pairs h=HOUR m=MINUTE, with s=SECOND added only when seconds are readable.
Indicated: h=21 m=53
